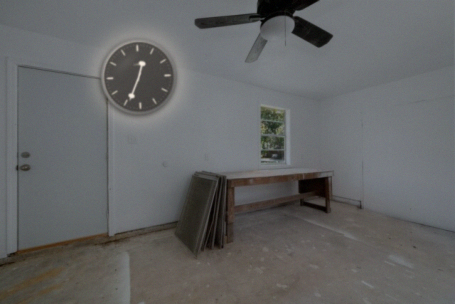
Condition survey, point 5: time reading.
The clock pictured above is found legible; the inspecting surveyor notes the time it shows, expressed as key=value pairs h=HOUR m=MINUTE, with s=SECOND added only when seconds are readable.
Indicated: h=12 m=34
